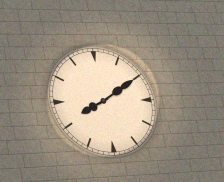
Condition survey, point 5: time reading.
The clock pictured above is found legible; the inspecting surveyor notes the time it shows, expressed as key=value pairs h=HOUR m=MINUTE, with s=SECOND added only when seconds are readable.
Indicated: h=8 m=10
